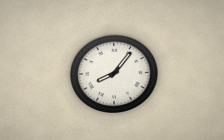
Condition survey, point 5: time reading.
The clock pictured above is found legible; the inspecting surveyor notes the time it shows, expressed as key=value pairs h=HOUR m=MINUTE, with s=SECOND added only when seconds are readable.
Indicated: h=8 m=6
